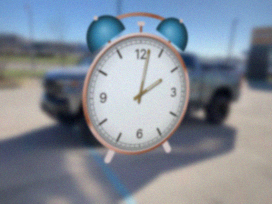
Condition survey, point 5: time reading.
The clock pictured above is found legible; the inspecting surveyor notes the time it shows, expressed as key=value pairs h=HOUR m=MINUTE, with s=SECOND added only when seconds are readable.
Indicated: h=2 m=2
